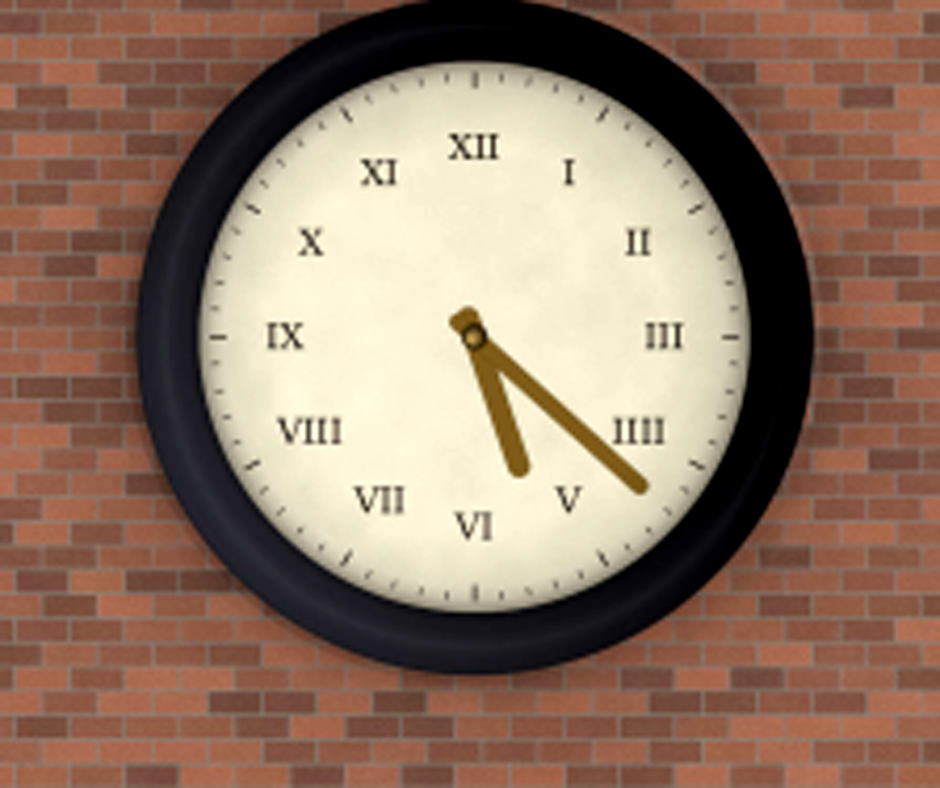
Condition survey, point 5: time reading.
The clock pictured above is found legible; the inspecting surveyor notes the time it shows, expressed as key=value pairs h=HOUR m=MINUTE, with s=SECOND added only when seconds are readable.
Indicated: h=5 m=22
